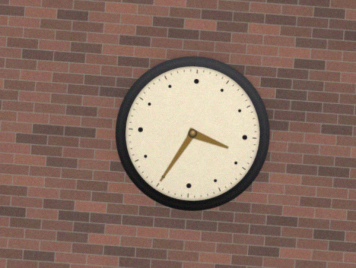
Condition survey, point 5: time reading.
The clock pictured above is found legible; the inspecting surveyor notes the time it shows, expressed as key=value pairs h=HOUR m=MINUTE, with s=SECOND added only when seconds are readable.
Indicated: h=3 m=35
